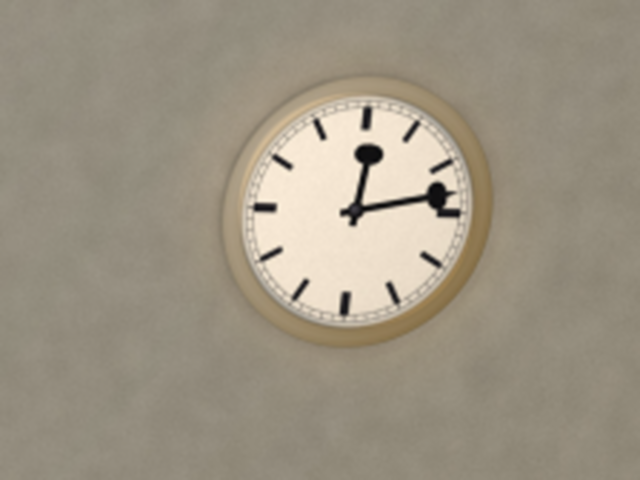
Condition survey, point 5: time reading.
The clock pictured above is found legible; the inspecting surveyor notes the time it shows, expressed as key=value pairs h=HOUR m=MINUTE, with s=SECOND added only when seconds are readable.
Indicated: h=12 m=13
